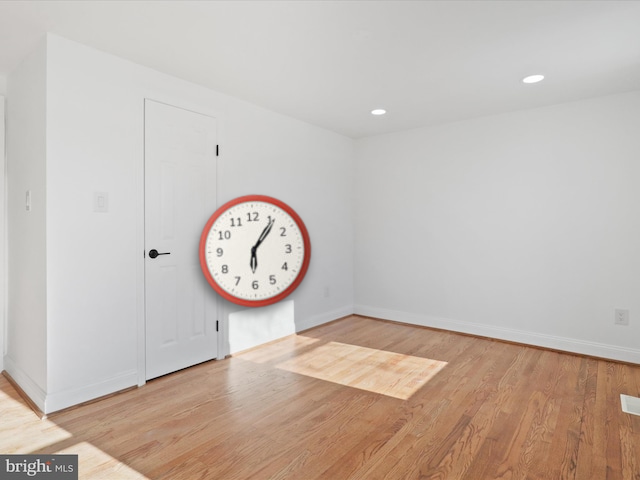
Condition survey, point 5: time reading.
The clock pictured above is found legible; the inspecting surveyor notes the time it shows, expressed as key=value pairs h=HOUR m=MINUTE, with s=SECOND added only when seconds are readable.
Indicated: h=6 m=6
